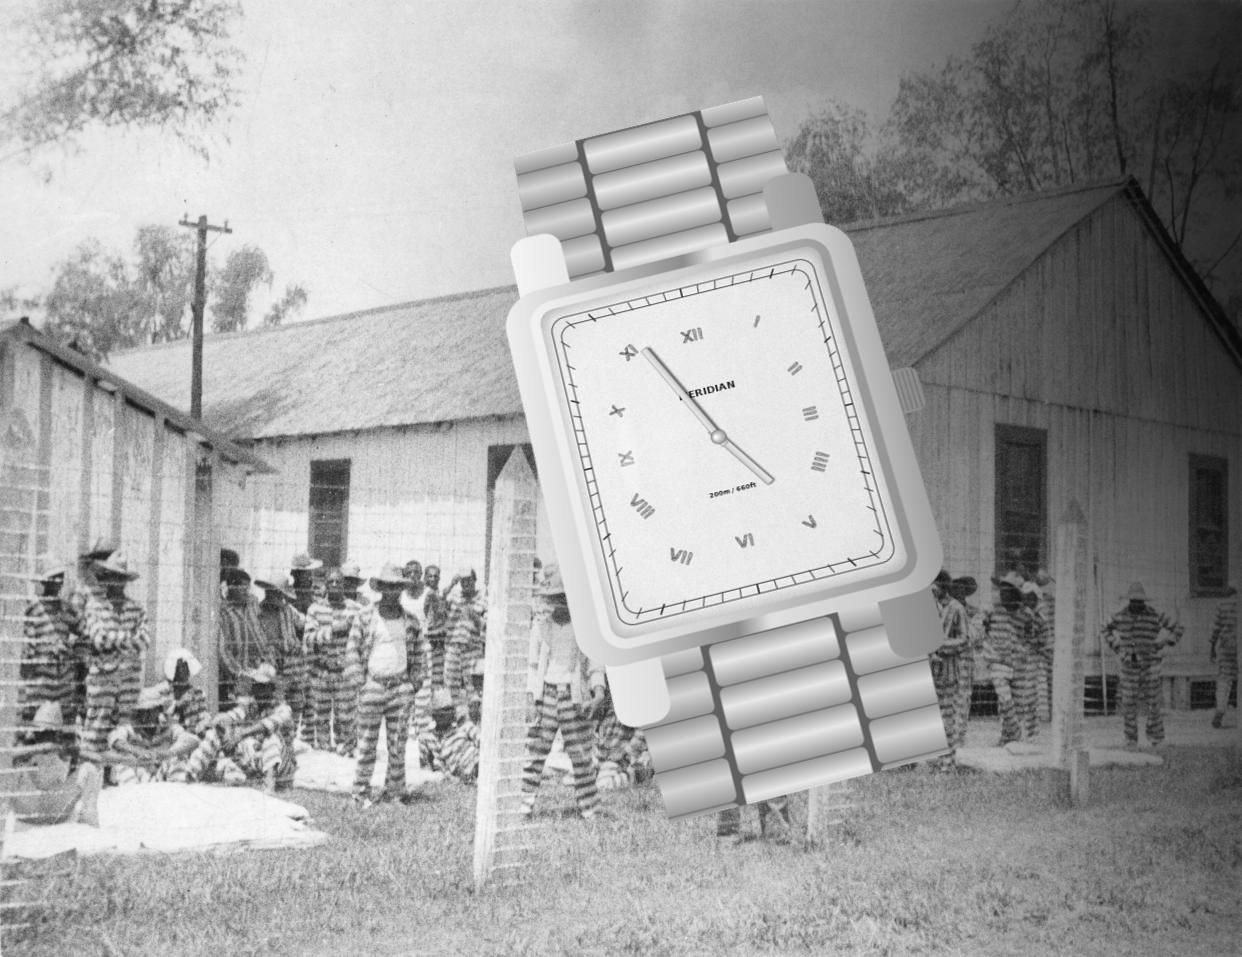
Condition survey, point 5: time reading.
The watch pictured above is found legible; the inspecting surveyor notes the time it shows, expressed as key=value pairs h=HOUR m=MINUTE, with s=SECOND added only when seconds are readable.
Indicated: h=4 m=56
